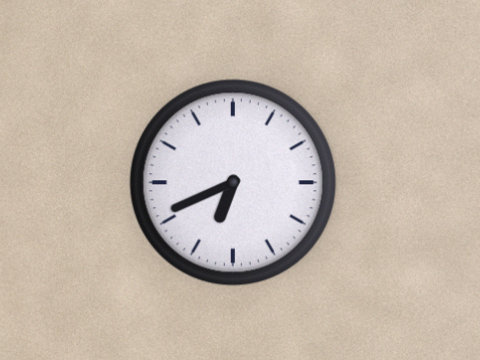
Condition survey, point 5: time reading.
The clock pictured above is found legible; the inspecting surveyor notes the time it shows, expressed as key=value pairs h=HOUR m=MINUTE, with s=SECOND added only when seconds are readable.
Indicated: h=6 m=41
